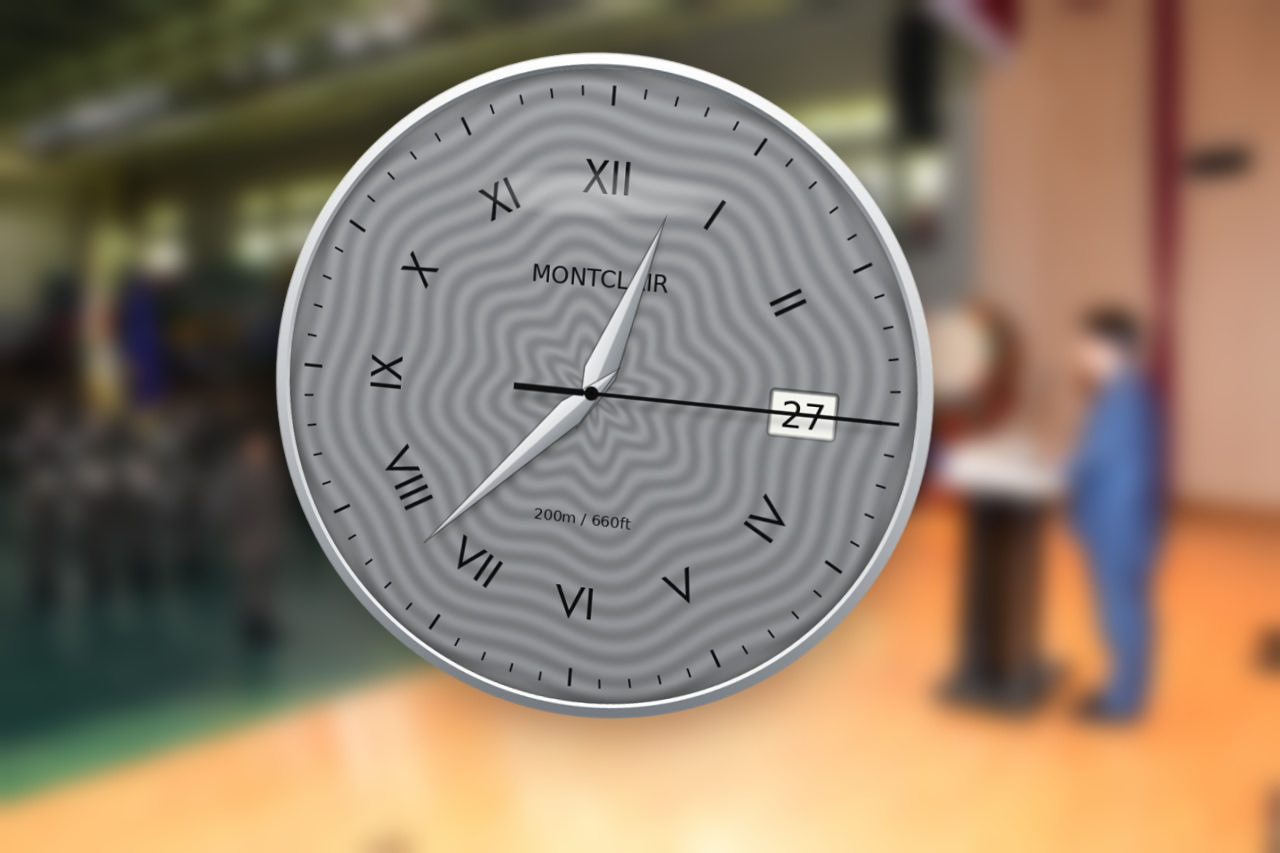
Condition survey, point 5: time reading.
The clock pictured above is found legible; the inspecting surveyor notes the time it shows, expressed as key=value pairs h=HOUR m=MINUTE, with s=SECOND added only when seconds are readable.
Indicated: h=12 m=37 s=15
